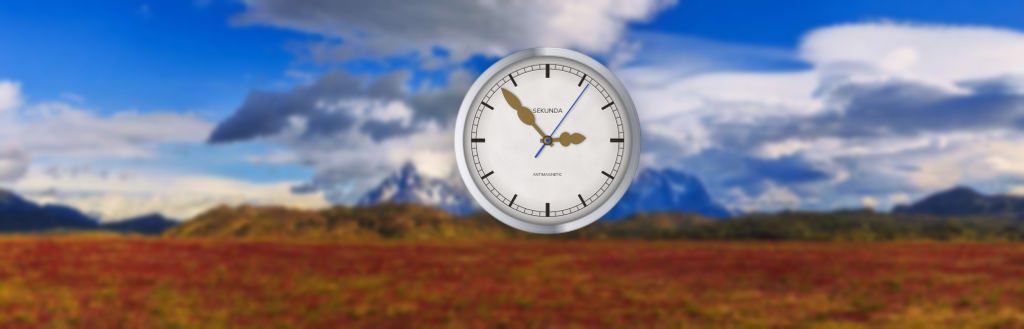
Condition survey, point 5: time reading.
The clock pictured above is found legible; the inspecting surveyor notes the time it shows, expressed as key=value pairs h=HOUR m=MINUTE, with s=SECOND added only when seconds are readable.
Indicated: h=2 m=53 s=6
